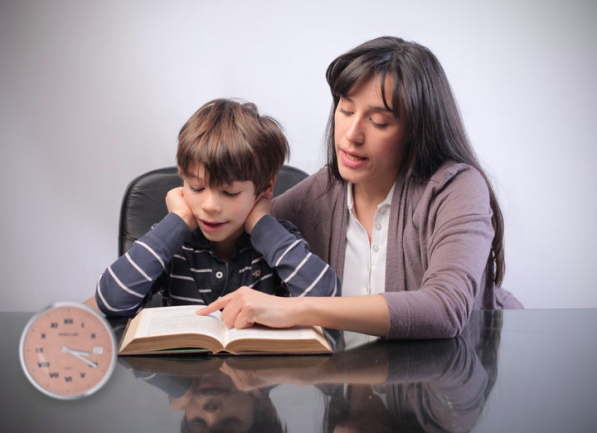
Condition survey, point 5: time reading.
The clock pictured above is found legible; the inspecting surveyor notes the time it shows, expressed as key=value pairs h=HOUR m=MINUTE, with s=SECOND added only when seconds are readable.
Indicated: h=3 m=20
